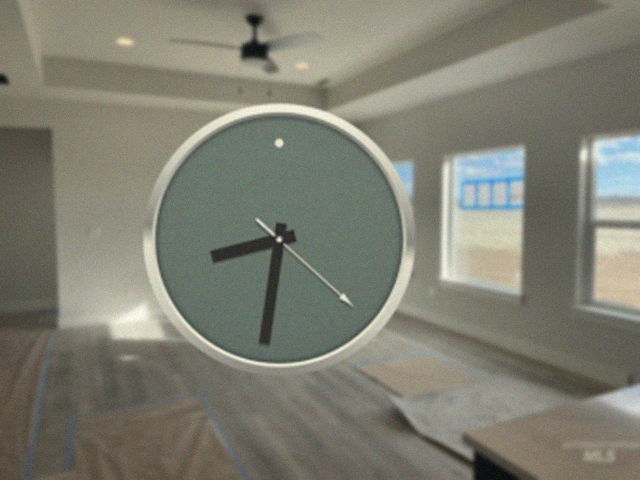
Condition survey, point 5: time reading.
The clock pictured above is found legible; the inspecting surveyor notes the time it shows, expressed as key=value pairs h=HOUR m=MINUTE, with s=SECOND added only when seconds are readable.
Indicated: h=8 m=31 s=22
